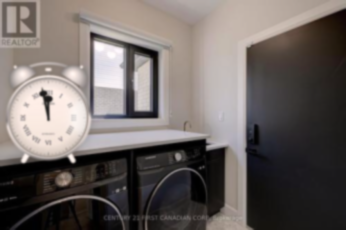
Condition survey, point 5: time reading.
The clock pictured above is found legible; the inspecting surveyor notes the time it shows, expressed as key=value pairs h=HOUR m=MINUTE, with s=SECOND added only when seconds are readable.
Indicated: h=11 m=58
